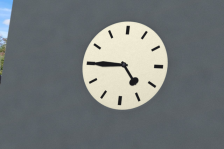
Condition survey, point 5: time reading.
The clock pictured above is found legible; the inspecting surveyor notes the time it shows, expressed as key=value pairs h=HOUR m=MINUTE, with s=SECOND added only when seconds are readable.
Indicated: h=4 m=45
